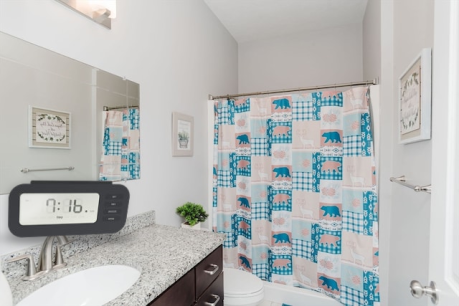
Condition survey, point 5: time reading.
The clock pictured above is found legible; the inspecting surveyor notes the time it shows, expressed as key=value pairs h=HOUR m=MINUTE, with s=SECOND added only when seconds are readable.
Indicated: h=7 m=16
